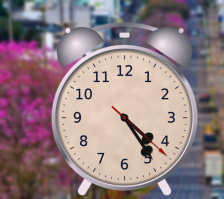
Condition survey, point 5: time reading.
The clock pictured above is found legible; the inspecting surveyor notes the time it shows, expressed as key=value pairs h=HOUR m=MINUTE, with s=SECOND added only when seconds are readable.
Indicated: h=4 m=24 s=22
